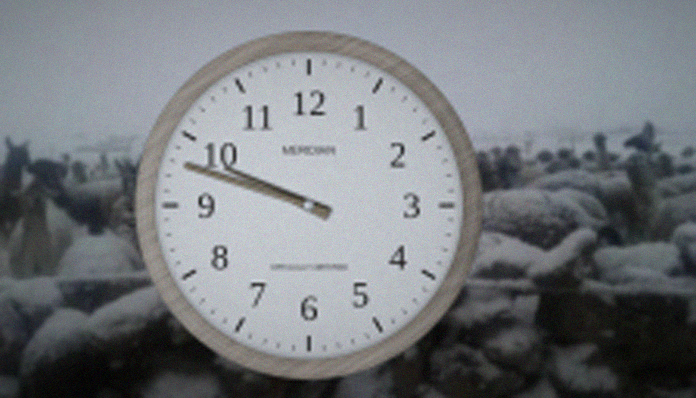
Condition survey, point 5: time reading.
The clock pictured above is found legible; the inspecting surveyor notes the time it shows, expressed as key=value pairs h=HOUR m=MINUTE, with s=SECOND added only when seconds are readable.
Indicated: h=9 m=48
